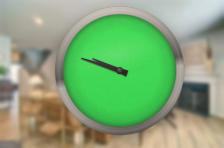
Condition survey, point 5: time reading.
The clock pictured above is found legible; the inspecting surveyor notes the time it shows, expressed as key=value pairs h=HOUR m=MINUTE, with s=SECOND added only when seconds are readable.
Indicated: h=9 m=48
